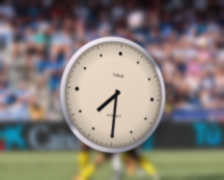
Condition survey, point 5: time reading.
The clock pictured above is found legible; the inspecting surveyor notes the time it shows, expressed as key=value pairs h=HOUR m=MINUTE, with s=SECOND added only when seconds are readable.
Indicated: h=7 m=30
